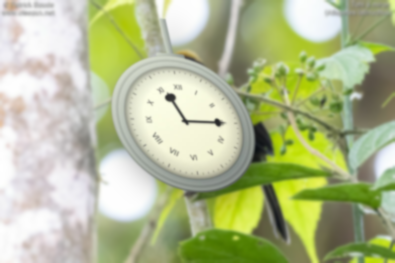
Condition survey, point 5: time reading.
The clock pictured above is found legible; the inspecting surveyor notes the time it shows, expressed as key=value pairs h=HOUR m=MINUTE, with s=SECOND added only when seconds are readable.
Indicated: h=11 m=15
